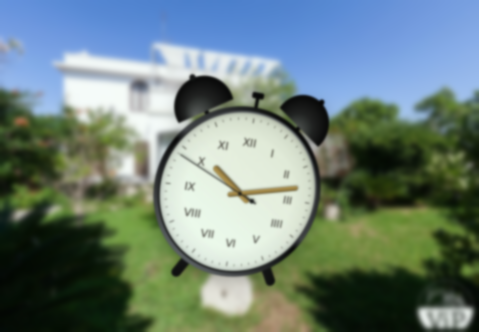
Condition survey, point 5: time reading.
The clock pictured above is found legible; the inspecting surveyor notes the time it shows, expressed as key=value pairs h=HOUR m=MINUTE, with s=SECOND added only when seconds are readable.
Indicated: h=10 m=12 s=49
